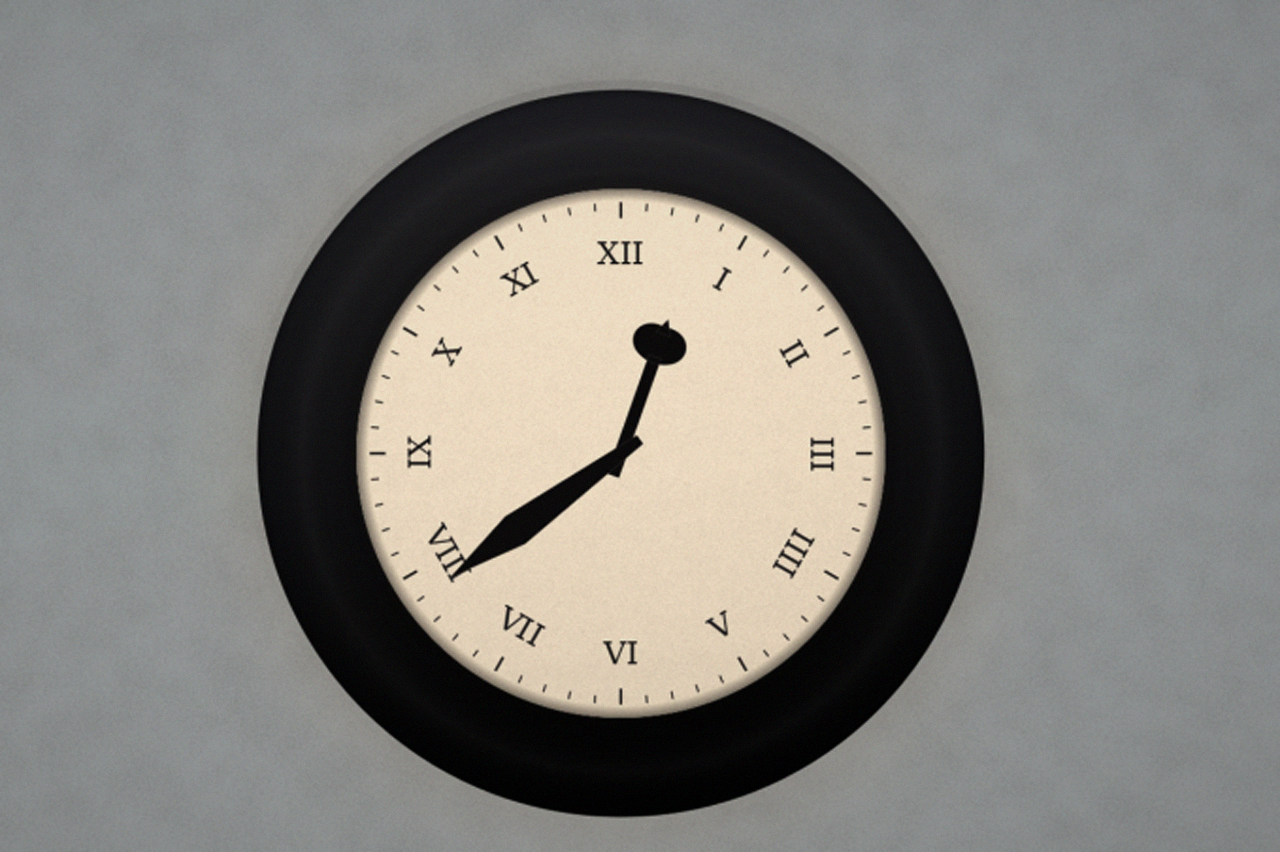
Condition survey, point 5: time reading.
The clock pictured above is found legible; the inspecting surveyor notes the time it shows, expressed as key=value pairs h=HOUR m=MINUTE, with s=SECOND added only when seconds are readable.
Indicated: h=12 m=39
